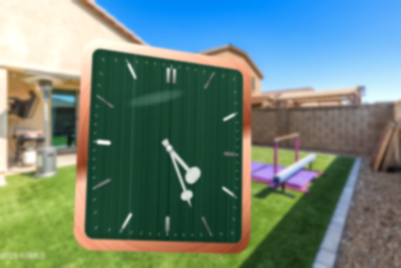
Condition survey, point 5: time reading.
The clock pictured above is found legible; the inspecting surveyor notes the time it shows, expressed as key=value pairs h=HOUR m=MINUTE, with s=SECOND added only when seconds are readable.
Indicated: h=4 m=26
